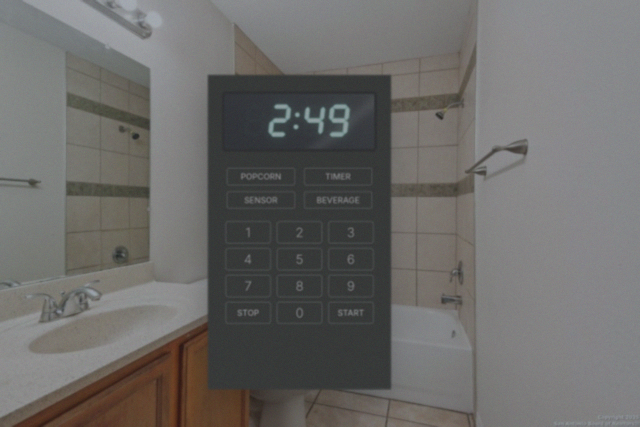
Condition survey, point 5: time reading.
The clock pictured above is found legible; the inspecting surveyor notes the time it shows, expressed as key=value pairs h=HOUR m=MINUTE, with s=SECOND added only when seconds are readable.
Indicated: h=2 m=49
